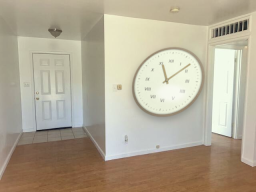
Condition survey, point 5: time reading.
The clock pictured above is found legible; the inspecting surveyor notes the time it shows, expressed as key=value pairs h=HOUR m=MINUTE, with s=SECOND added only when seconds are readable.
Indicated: h=11 m=8
